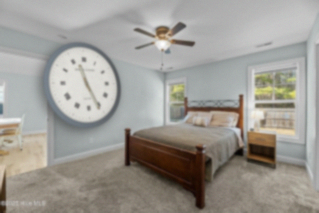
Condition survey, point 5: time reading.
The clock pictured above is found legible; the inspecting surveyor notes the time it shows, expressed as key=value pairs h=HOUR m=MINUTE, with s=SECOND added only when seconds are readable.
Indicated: h=11 m=26
